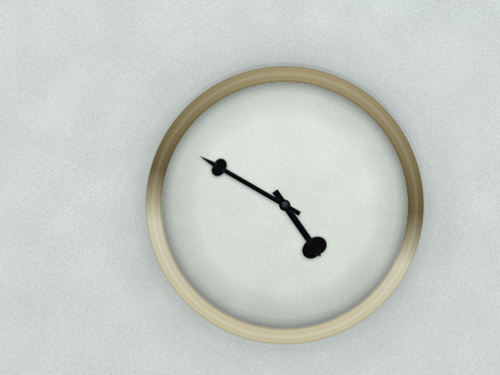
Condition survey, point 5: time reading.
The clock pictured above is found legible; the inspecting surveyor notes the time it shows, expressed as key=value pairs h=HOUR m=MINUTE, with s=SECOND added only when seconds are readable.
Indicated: h=4 m=50
